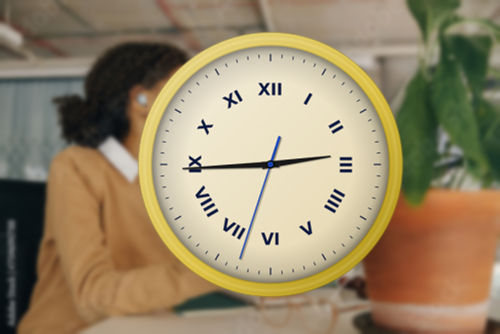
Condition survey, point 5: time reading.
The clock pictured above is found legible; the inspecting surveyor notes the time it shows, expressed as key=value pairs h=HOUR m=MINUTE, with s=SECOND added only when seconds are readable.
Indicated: h=2 m=44 s=33
